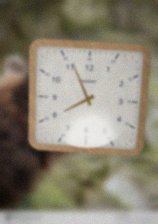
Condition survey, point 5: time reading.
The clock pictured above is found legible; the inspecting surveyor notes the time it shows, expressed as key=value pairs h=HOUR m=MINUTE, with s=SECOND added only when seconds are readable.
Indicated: h=7 m=56
